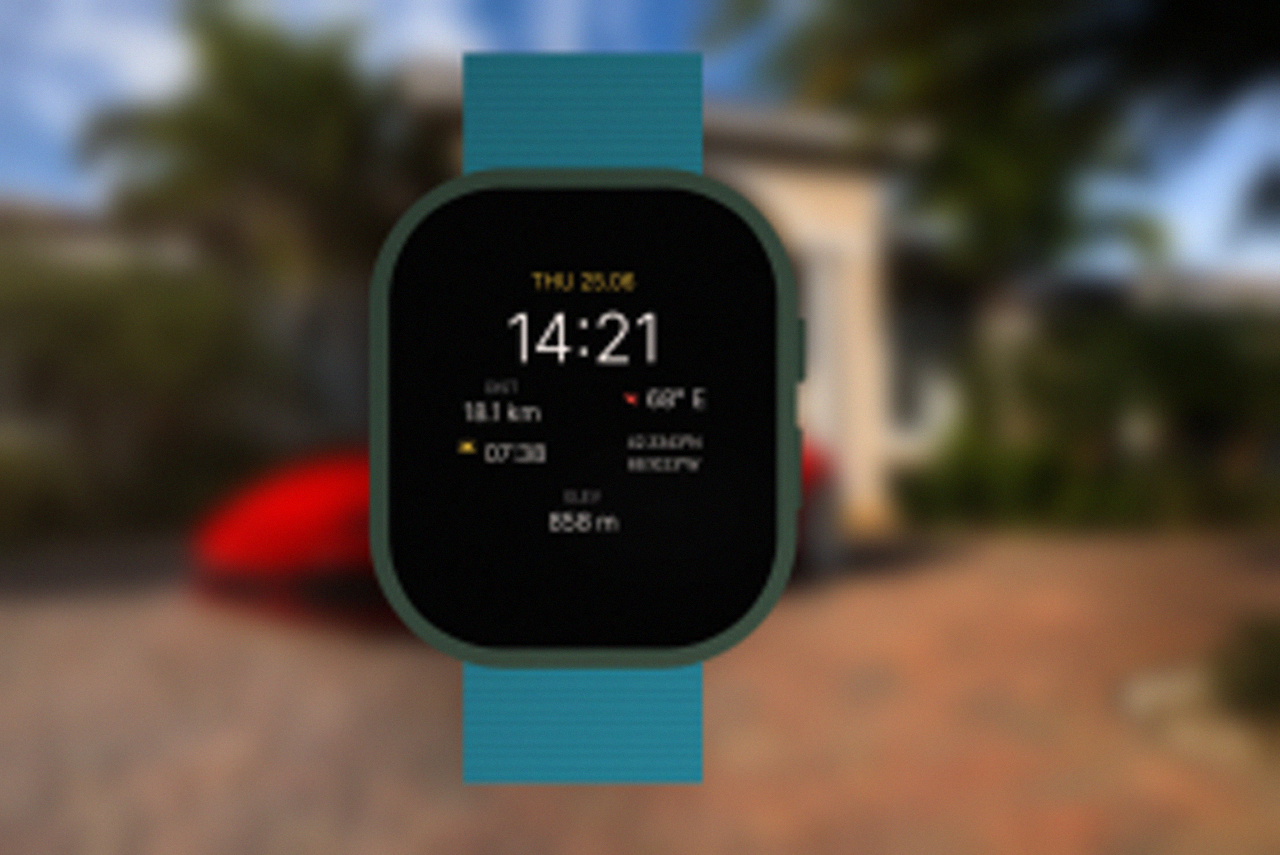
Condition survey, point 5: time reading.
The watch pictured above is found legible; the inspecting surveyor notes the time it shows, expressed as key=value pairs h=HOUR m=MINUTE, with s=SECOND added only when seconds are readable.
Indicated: h=14 m=21
